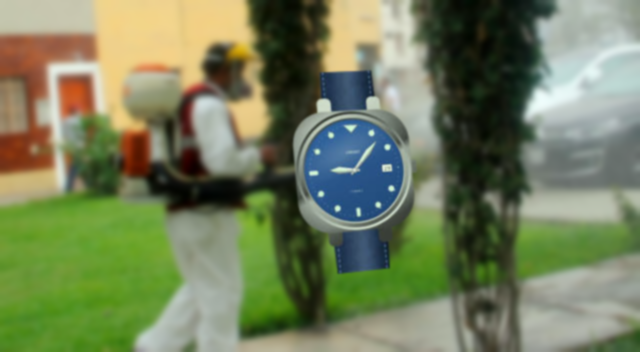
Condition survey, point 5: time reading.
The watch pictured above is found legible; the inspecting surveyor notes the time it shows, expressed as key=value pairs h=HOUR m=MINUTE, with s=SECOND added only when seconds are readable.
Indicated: h=9 m=7
